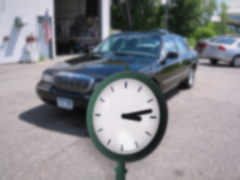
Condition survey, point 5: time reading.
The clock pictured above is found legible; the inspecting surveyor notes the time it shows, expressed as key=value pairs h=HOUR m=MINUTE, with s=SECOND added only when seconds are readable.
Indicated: h=3 m=13
